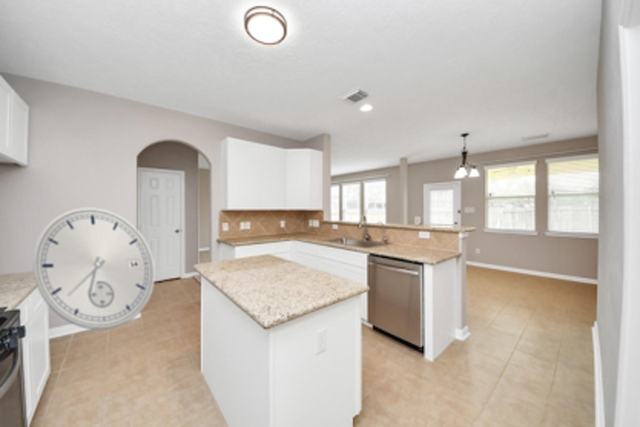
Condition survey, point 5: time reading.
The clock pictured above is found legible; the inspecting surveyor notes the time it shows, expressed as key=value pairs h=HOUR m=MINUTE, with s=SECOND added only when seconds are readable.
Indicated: h=6 m=38
